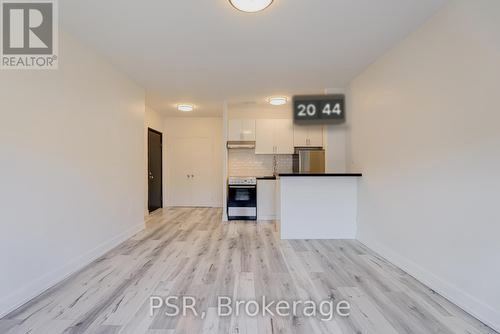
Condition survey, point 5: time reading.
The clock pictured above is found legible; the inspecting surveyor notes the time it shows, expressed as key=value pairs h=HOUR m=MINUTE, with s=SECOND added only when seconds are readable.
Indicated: h=20 m=44
